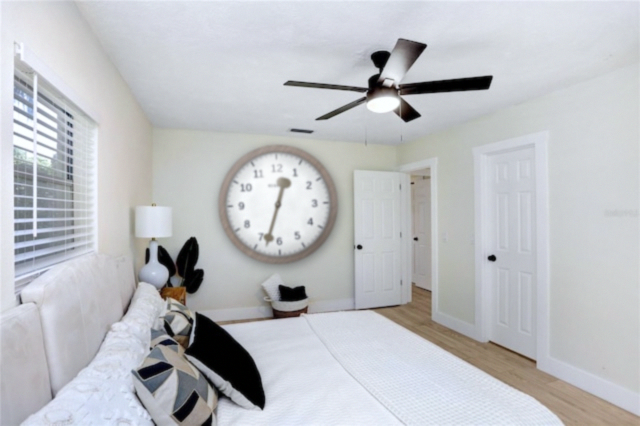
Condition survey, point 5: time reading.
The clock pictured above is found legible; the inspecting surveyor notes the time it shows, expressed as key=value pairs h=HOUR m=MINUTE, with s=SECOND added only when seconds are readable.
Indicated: h=12 m=33
